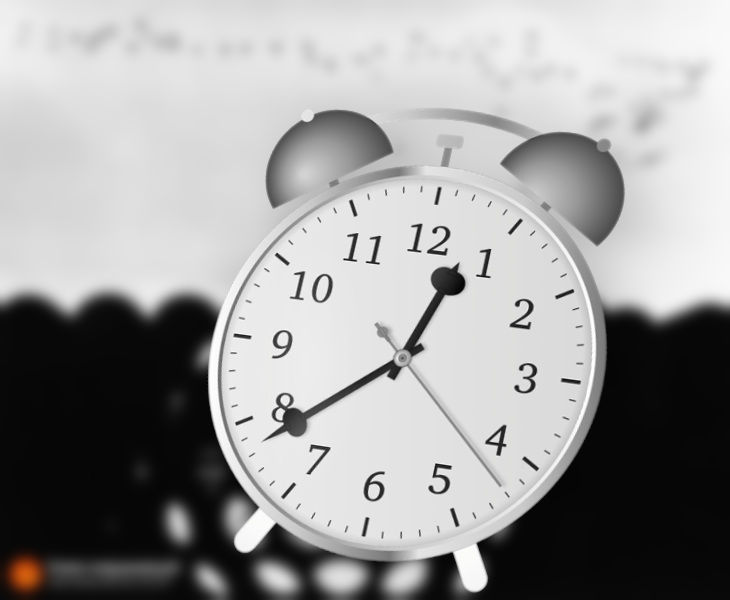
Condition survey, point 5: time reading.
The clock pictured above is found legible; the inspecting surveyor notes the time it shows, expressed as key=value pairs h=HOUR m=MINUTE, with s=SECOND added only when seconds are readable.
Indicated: h=12 m=38 s=22
